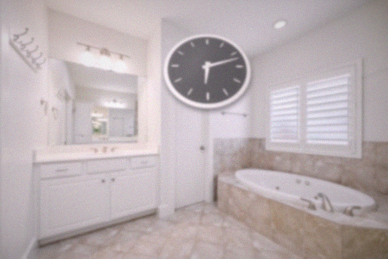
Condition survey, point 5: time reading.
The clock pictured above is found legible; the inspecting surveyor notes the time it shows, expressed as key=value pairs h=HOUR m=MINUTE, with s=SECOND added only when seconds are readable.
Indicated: h=6 m=12
